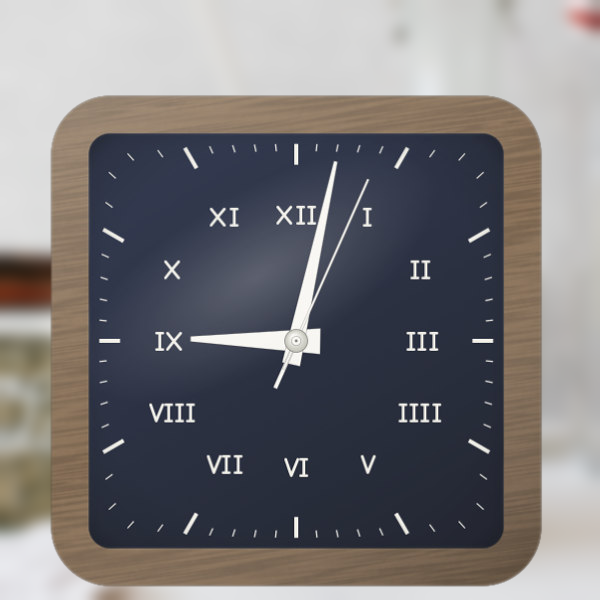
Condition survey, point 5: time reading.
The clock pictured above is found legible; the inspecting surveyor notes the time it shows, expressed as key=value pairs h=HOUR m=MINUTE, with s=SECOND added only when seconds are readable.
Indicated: h=9 m=2 s=4
